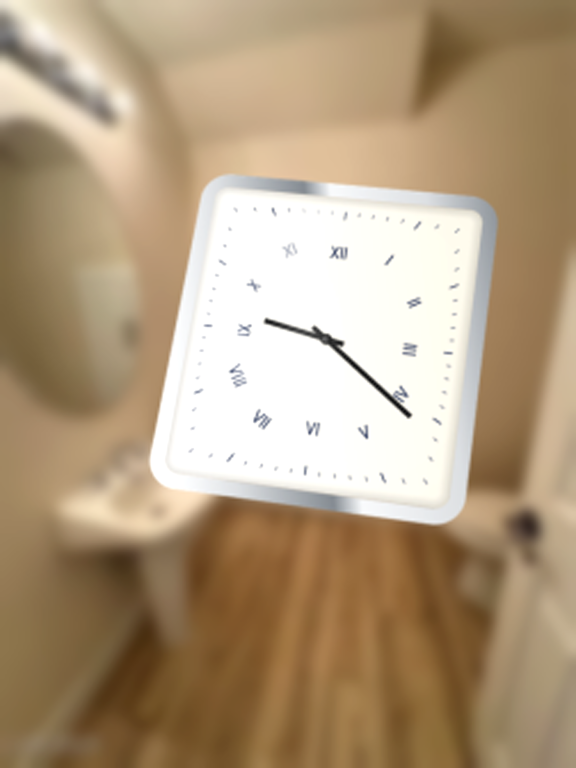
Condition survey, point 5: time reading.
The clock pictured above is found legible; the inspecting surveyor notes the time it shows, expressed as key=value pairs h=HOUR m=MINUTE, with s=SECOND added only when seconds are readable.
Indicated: h=9 m=21
